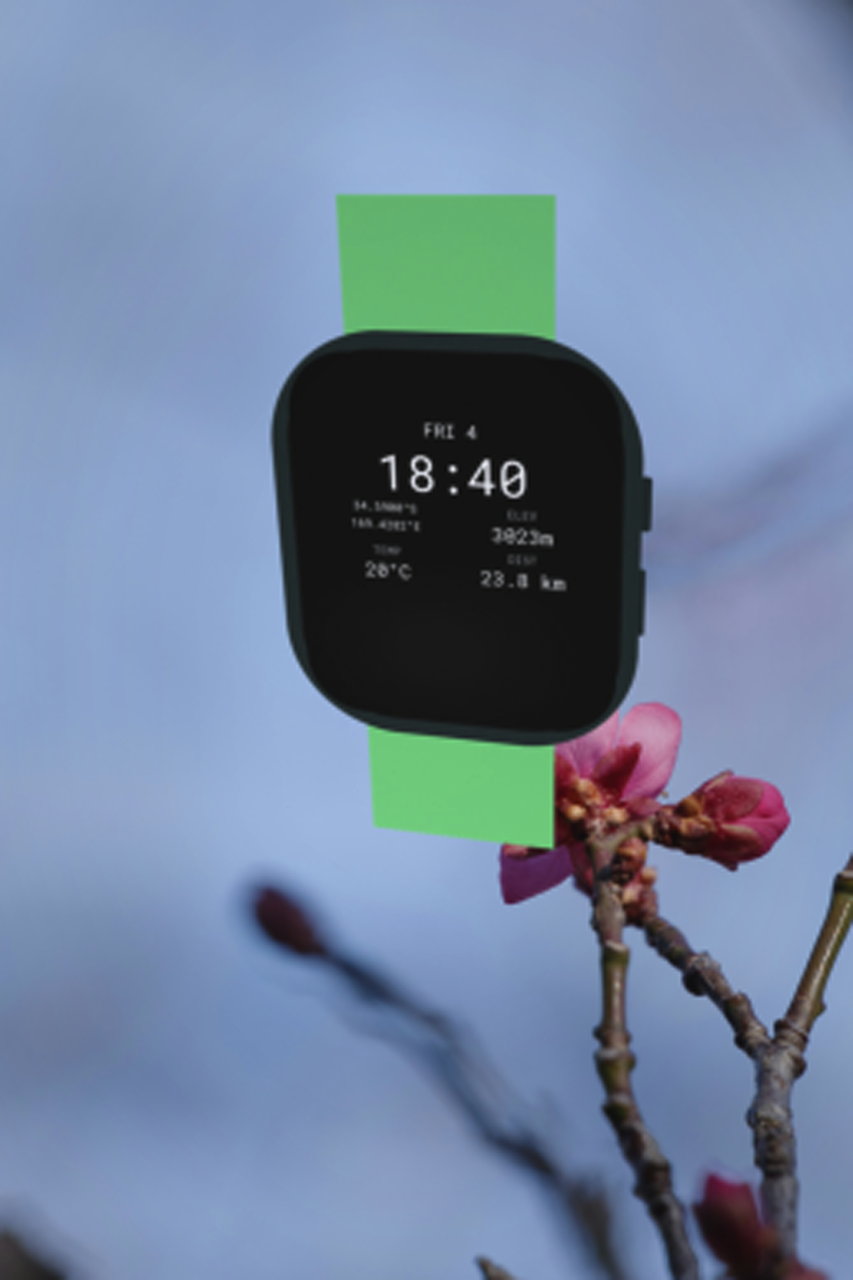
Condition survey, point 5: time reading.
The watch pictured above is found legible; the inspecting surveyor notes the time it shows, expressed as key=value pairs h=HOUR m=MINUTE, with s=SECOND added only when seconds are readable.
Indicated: h=18 m=40
